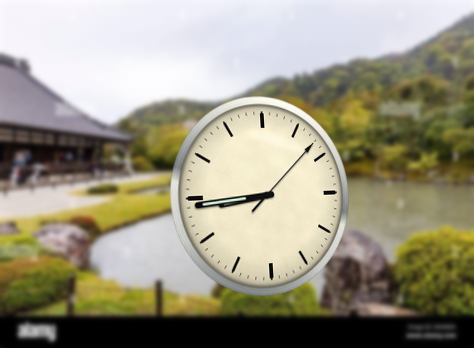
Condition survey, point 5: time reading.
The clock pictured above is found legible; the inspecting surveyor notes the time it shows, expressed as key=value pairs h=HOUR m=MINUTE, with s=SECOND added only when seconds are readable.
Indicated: h=8 m=44 s=8
